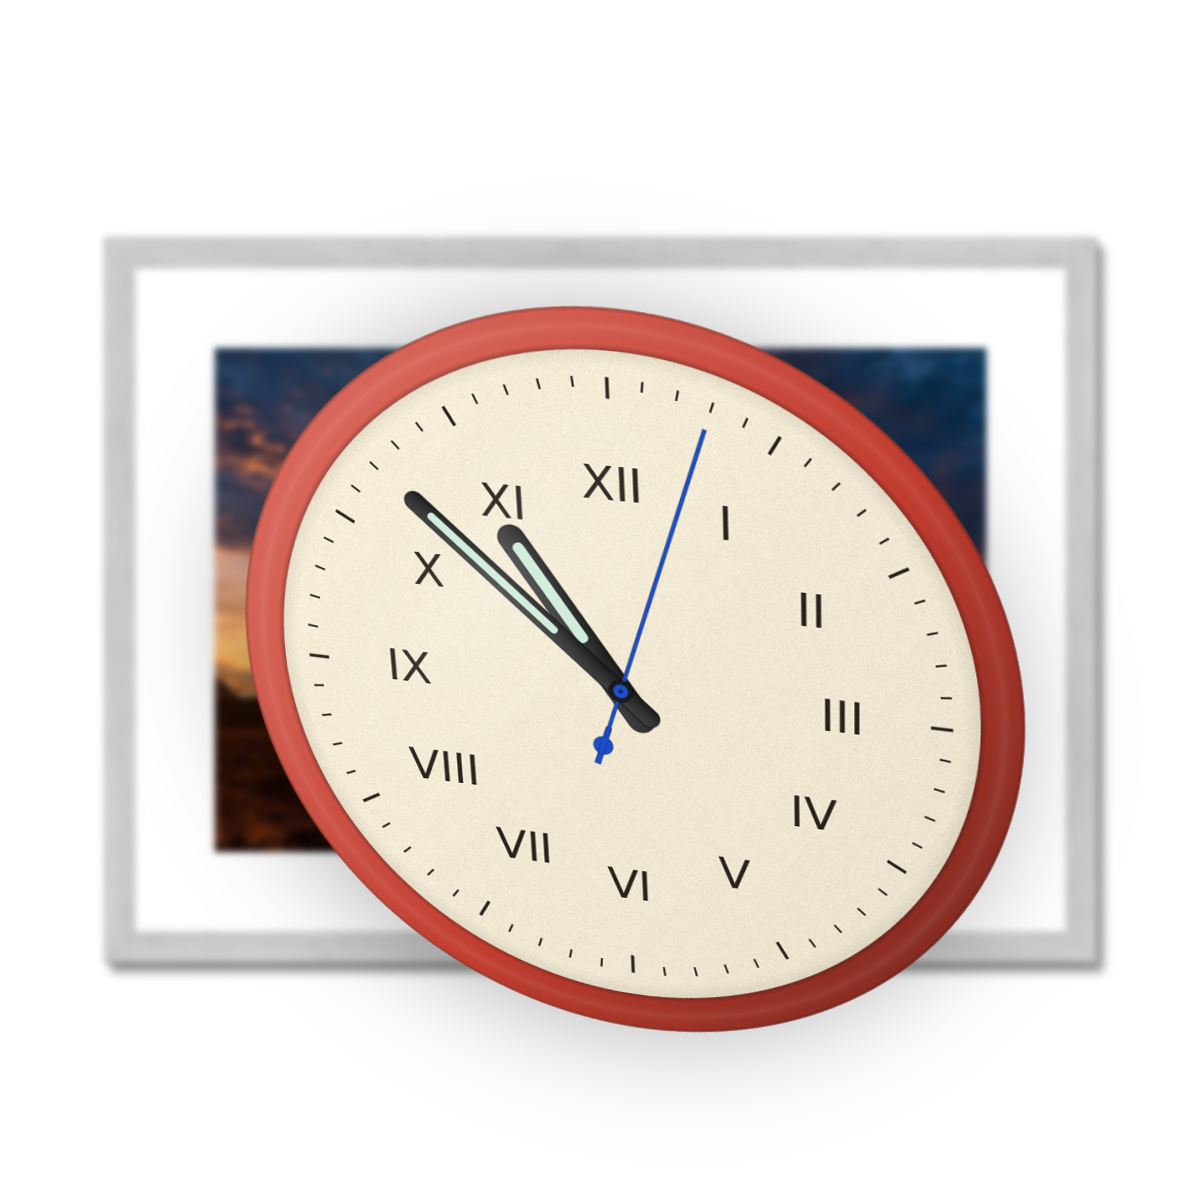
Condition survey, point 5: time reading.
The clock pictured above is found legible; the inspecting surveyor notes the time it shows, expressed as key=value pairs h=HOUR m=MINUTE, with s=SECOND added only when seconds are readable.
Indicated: h=10 m=52 s=3
